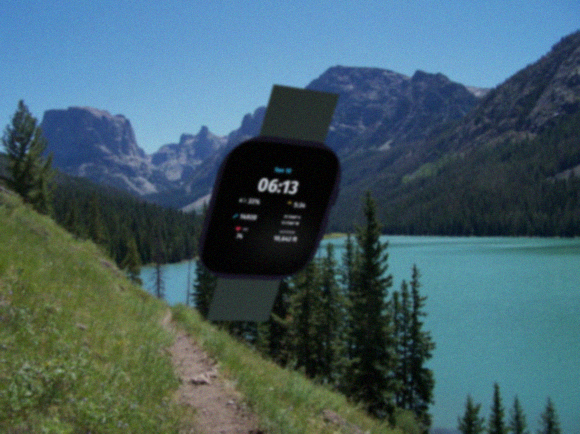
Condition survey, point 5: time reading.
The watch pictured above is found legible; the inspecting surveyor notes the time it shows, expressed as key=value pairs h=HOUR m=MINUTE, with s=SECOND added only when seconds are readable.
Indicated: h=6 m=13
